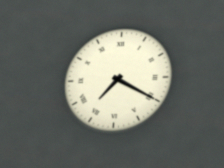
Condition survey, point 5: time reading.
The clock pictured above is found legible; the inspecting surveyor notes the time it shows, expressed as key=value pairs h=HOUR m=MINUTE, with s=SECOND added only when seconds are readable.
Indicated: h=7 m=20
